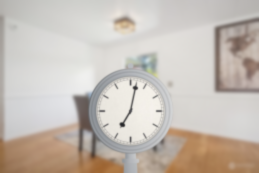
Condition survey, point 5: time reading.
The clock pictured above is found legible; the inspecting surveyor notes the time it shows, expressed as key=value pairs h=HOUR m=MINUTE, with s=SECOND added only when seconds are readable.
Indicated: h=7 m=2
